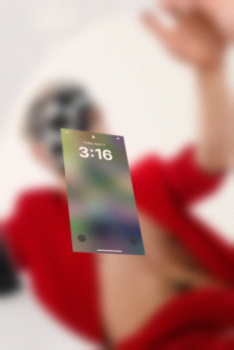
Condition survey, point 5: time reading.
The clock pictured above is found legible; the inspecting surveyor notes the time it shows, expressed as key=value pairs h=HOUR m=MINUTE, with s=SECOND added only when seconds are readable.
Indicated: h=3 m=16
